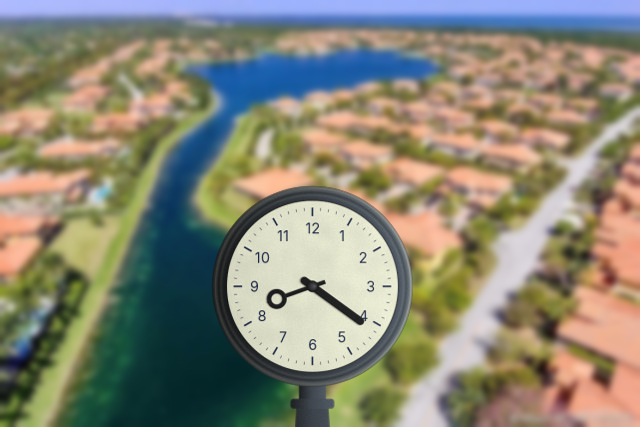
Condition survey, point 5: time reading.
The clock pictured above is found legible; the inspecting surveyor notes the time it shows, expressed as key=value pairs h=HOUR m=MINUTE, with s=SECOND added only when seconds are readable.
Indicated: h=8 m=21
